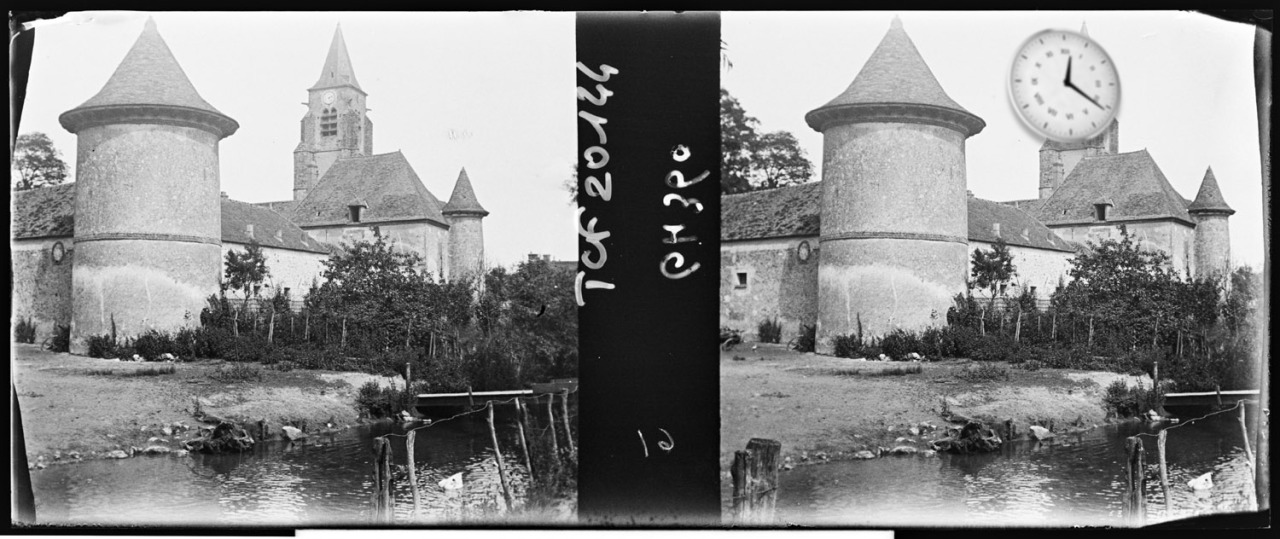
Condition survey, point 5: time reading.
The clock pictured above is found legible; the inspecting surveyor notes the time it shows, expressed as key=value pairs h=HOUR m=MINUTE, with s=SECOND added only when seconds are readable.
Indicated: h=12 m=21
